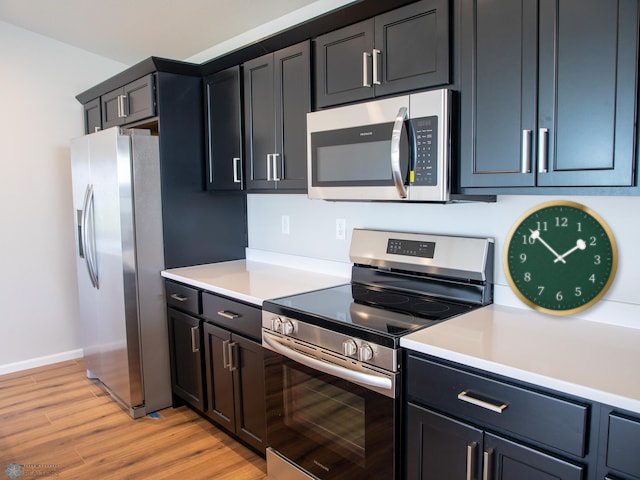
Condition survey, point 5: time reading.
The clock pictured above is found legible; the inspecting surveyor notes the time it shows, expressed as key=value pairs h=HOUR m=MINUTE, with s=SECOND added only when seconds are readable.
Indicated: h=1 m=52
